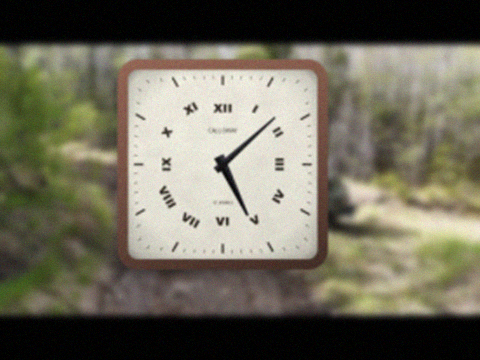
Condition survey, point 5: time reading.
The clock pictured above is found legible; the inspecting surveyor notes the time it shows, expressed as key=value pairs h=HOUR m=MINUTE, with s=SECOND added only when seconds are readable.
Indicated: h=5 m=8
